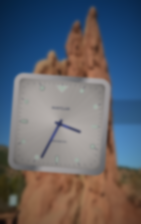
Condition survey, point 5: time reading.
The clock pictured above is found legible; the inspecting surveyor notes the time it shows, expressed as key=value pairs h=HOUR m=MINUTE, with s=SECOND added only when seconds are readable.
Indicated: h=3 m=34
